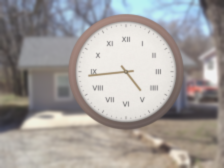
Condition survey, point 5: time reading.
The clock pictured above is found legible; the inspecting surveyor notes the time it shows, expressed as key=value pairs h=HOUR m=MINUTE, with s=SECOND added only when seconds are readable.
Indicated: h=4 m=44
